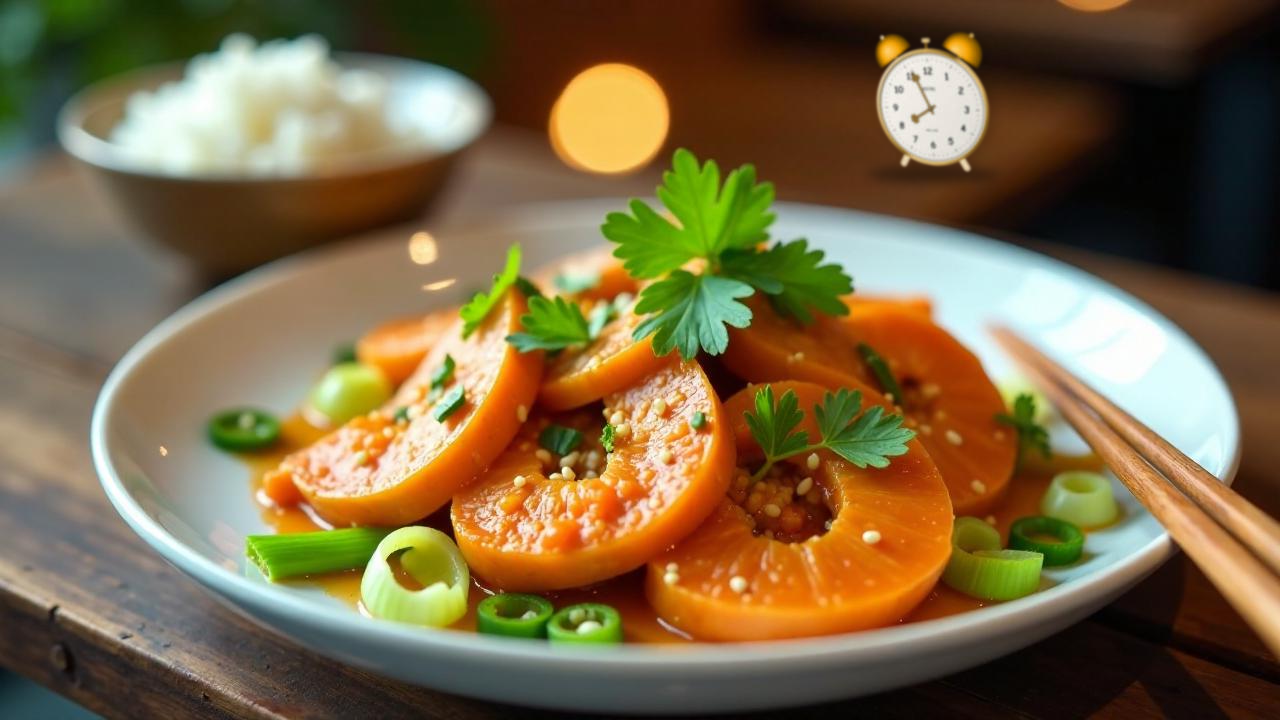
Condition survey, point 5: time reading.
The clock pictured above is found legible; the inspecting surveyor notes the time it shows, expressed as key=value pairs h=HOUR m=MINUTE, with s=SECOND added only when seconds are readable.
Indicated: h=7 m=56
